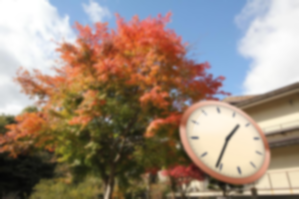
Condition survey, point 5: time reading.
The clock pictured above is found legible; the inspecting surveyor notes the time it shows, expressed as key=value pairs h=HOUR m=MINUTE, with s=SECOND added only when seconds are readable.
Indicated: h=1 m=36
